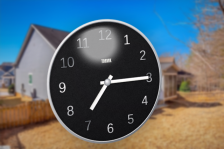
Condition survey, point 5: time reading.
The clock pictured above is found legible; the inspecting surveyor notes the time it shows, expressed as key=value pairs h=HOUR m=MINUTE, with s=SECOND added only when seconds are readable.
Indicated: h=7 m=15
